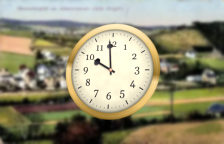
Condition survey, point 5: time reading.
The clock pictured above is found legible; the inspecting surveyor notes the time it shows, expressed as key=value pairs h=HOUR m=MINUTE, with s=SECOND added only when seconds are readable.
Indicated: h=9 m=59
